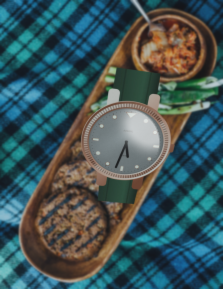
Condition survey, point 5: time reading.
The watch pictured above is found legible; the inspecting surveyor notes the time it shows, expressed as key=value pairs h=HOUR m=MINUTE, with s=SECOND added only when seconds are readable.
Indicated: h=5 m=32
